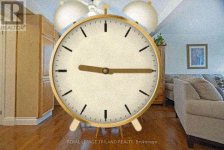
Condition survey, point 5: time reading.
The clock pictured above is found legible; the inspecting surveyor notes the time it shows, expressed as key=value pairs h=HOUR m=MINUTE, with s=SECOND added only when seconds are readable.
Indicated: h=9 m=15
